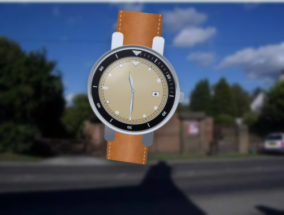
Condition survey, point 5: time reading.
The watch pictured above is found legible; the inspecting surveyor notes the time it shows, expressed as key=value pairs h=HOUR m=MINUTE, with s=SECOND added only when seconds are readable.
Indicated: h=11 m=30
